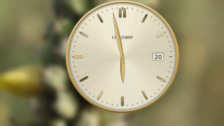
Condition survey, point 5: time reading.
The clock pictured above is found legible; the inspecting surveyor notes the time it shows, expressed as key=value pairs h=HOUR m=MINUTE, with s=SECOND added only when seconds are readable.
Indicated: h=5 m=58
